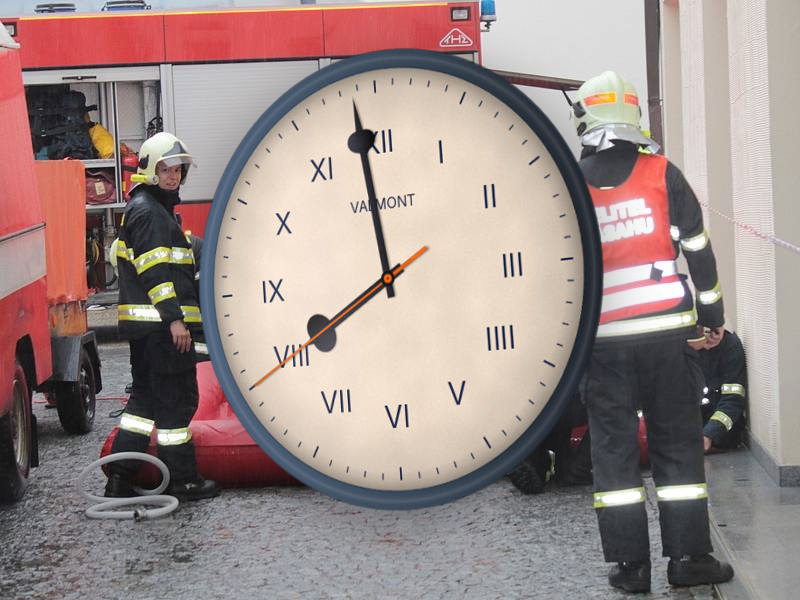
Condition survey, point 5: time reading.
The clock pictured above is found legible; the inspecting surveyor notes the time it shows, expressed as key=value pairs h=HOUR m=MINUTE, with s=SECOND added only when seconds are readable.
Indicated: h=7 m=58 s=40
